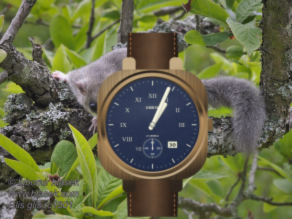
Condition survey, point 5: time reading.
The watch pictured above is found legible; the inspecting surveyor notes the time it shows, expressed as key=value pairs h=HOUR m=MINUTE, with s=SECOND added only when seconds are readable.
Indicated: h=1 m=4
